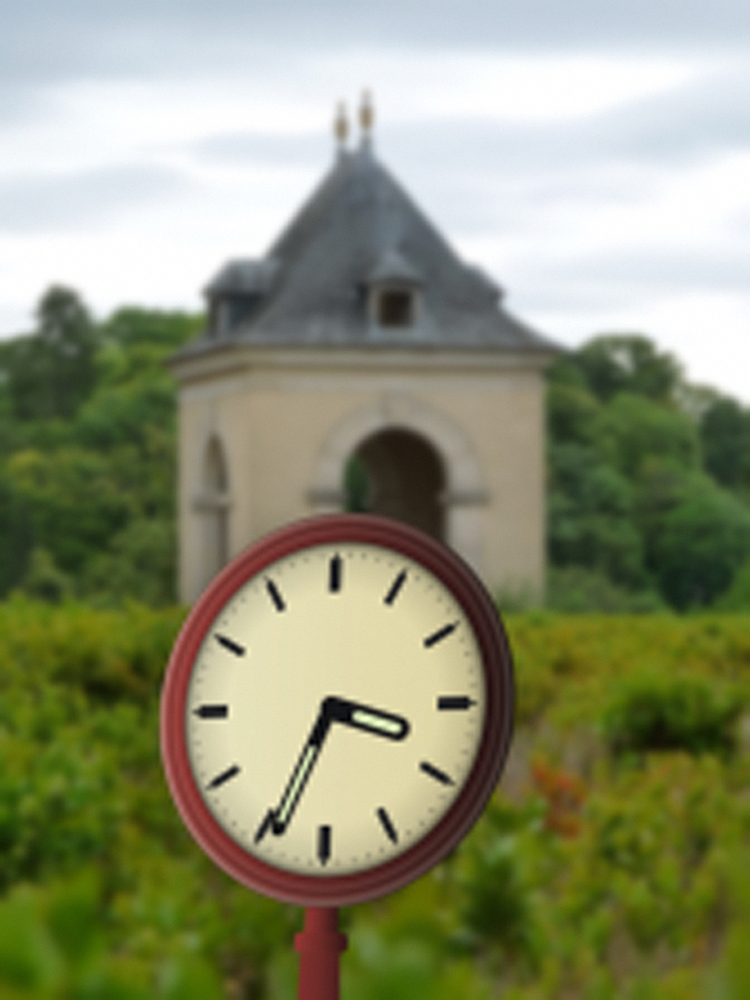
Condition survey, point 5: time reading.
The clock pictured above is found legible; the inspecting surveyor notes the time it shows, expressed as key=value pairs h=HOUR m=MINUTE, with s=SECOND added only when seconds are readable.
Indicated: h=3 m=34
